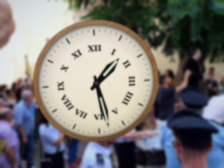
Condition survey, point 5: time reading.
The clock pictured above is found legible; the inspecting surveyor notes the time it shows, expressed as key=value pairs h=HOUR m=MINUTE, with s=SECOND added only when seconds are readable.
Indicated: h=1 m=28
